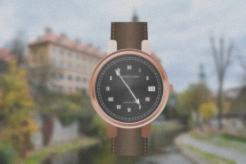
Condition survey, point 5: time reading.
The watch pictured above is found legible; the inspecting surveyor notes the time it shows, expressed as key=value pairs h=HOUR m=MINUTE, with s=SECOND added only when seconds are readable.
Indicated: h=4 m=54
